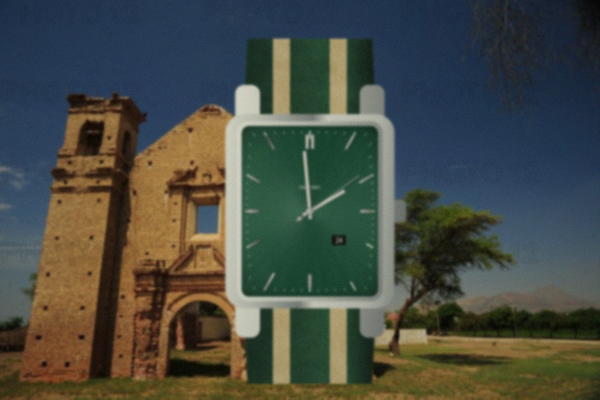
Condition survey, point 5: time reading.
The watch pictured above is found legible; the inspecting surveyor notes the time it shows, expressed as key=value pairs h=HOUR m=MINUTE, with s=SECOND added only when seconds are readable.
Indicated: h=1 m=59 s=9
